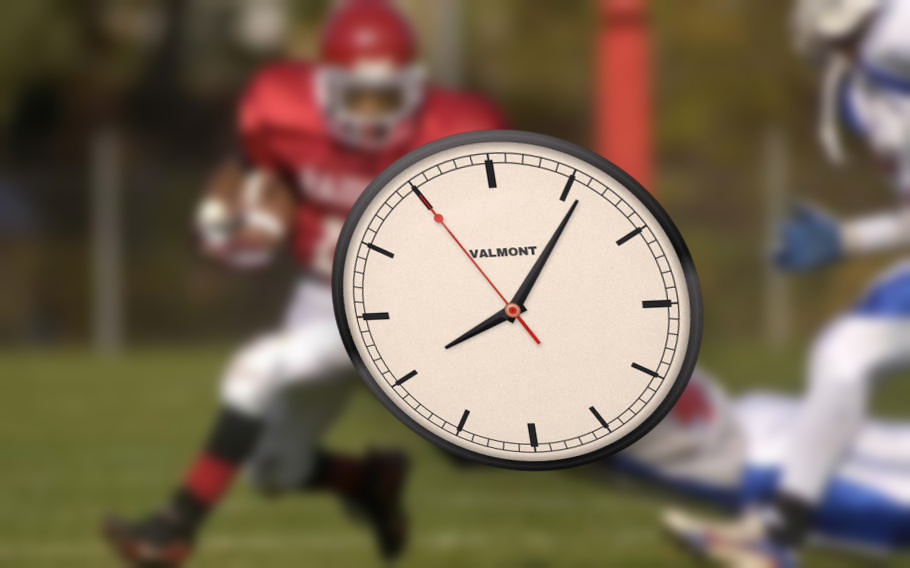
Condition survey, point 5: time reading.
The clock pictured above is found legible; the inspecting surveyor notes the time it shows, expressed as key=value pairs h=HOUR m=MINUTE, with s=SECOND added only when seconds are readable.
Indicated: h=8 m=5 s=55
